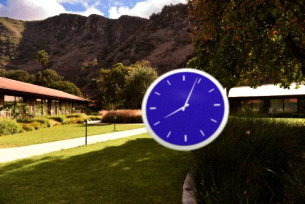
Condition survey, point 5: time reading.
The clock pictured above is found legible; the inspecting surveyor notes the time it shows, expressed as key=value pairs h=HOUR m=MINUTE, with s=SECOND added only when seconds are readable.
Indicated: h=8 m=4
